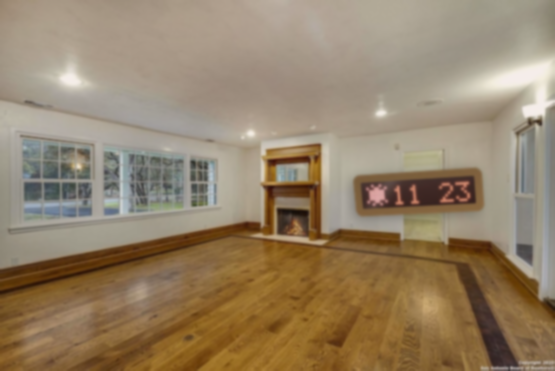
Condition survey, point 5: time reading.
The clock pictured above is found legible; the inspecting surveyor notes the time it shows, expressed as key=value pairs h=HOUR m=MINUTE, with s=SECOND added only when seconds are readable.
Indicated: h=11 m=23
